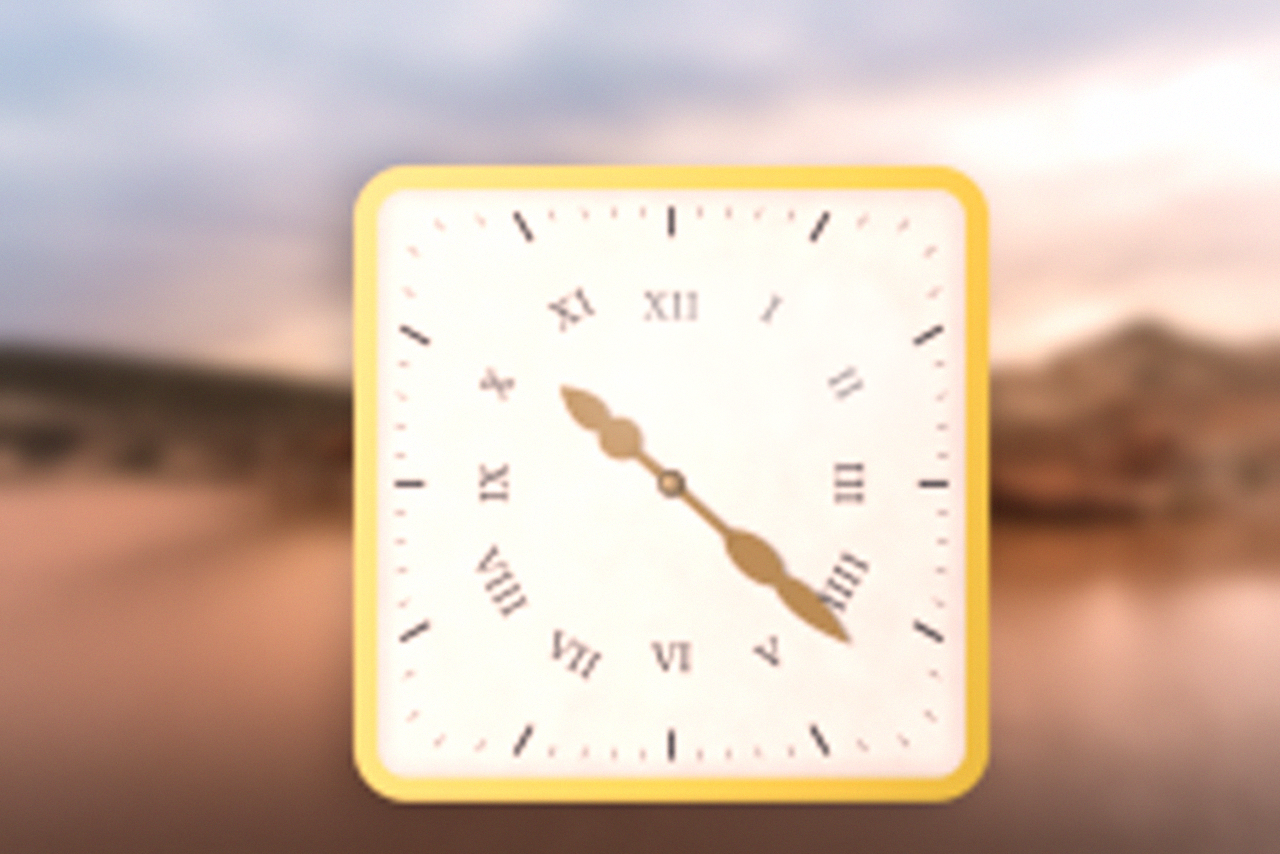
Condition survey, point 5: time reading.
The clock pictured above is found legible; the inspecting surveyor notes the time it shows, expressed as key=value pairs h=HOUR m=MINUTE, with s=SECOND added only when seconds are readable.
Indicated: h=10 m=22
